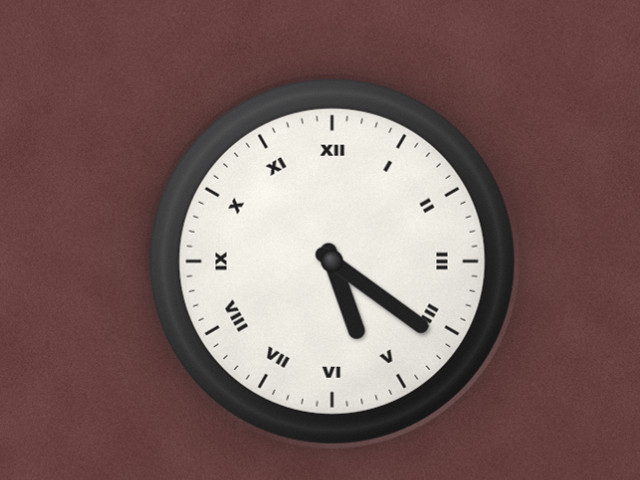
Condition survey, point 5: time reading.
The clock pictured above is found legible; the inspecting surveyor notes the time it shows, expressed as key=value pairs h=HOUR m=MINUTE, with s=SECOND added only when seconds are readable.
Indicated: h=5 m=21
